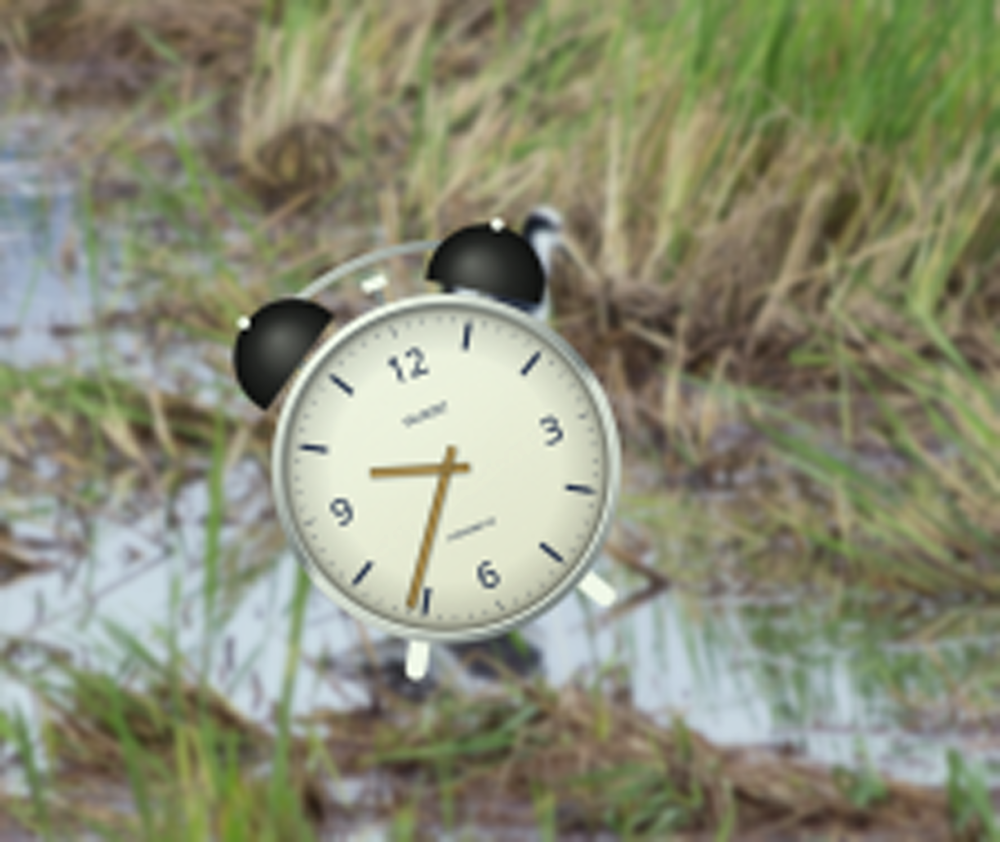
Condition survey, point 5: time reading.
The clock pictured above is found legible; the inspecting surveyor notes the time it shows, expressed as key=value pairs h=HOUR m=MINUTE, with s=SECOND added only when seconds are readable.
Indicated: h=9 m=36
